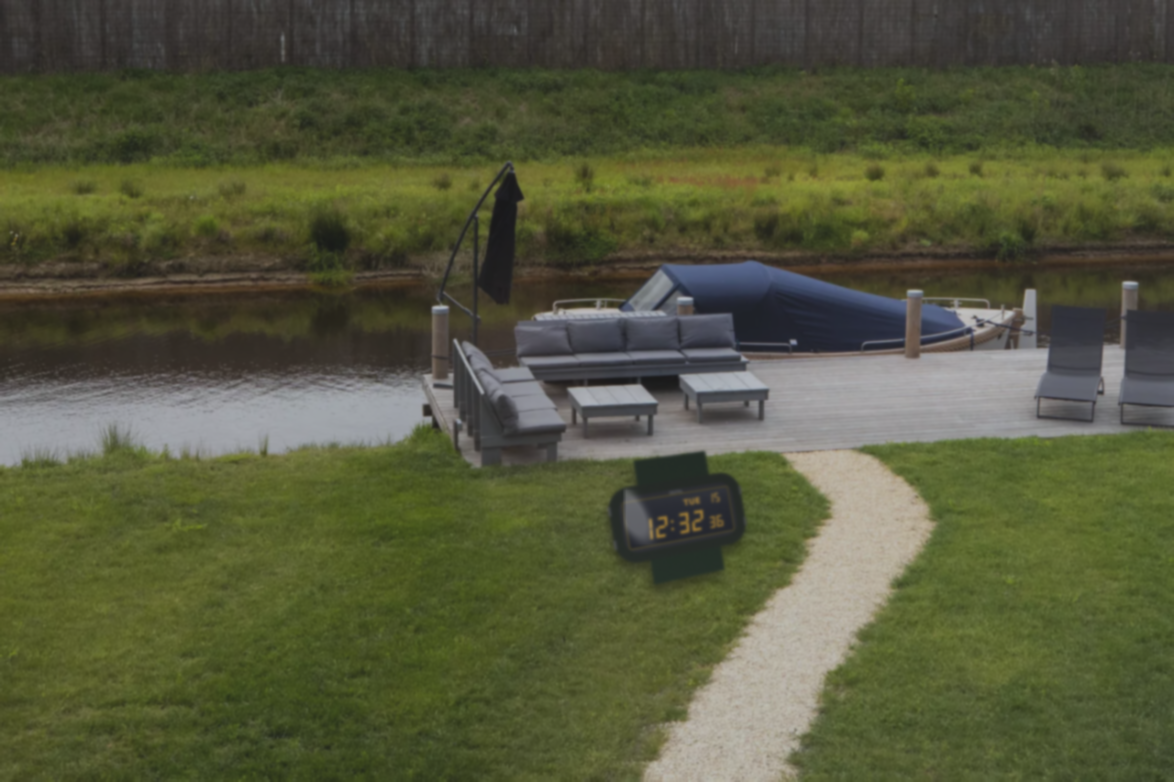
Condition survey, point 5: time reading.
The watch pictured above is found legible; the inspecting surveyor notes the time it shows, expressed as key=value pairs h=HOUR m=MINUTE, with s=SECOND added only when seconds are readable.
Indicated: h=12 m=32
